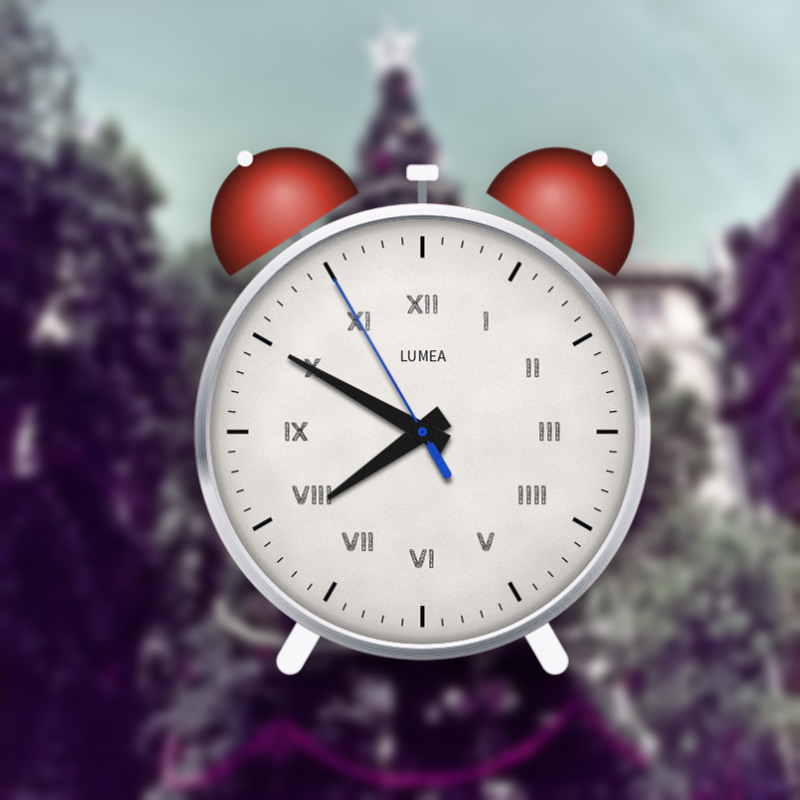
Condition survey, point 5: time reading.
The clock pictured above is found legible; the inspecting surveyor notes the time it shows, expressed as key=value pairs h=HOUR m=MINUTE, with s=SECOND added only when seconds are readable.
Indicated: h=7 m=49 s=55
